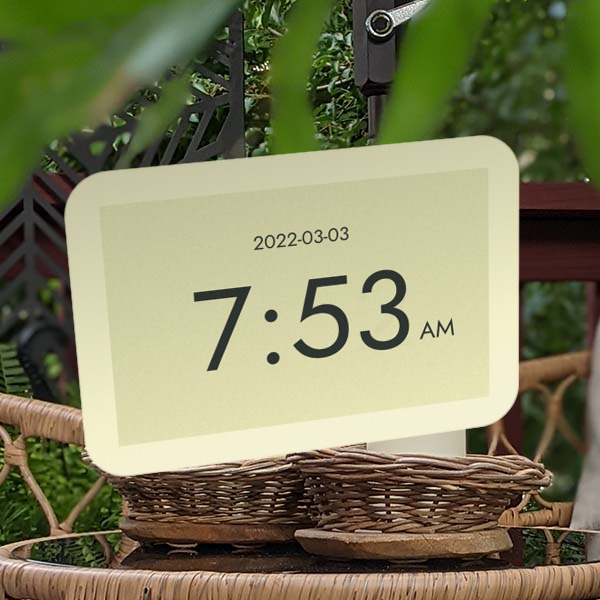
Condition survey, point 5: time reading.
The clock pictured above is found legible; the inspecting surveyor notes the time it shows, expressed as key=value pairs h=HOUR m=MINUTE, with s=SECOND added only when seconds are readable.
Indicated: h=7 m=53
